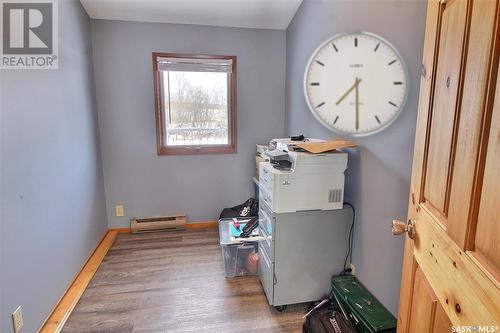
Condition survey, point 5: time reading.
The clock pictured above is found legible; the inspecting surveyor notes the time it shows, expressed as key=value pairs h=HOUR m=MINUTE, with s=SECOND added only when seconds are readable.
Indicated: h=7 m=30
